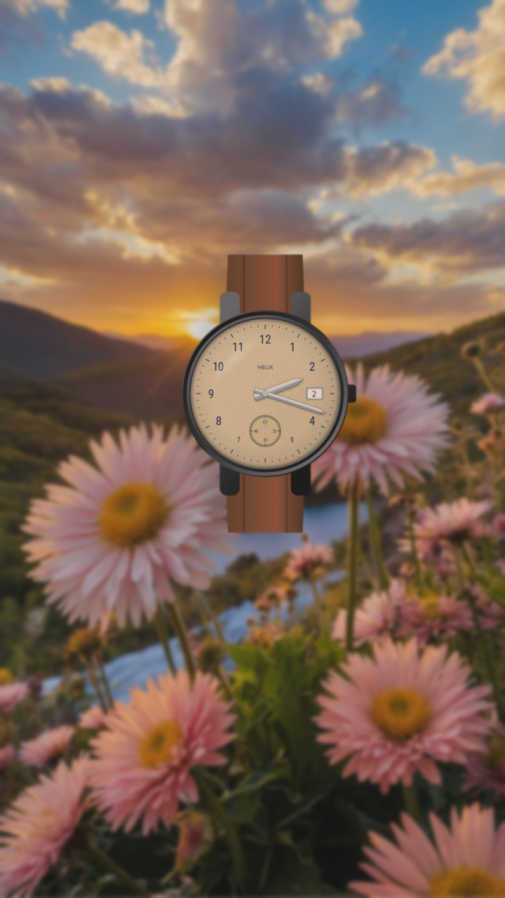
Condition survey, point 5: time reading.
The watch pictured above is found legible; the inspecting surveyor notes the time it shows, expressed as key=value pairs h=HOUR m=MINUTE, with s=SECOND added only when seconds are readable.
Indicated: h=2 m=18
